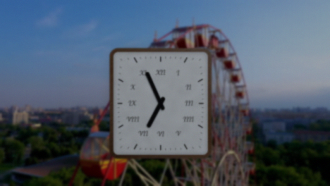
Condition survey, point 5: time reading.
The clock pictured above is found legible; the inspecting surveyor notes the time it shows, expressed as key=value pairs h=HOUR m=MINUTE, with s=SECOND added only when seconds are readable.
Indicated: h=6 m=56
